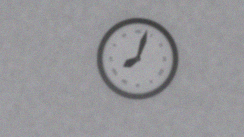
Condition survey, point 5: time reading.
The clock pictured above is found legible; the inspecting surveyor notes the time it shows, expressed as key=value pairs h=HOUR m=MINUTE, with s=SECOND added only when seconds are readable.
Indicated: h=8 m=3
